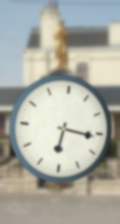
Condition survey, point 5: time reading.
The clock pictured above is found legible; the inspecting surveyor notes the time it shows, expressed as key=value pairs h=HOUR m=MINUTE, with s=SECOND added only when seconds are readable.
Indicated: h=6 m=16
